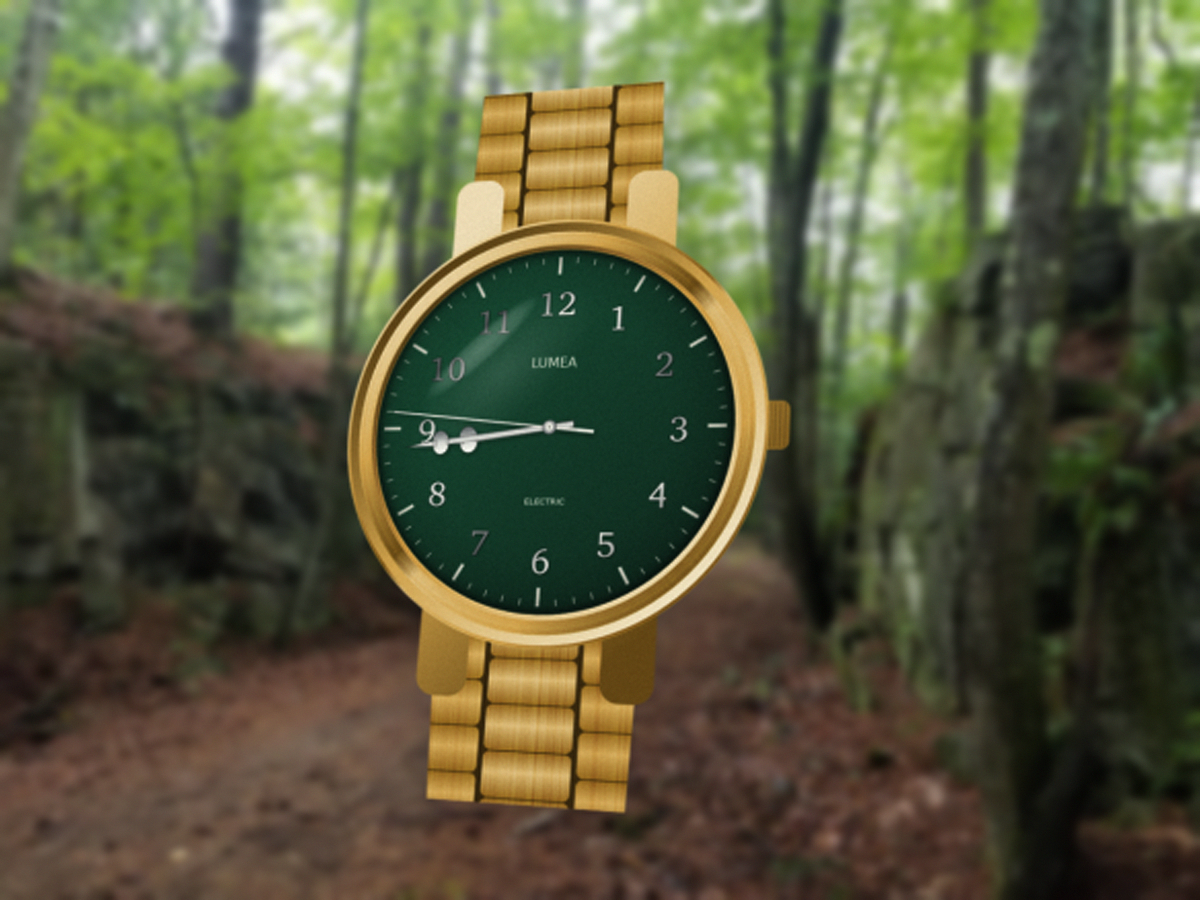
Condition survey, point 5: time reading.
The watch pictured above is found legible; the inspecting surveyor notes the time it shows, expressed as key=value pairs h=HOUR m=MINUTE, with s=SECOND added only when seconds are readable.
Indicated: h=8 m=43 s=46
